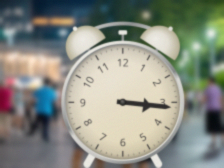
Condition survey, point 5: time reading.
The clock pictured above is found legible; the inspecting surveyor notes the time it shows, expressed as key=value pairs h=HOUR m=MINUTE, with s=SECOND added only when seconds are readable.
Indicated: h=3 m=16
